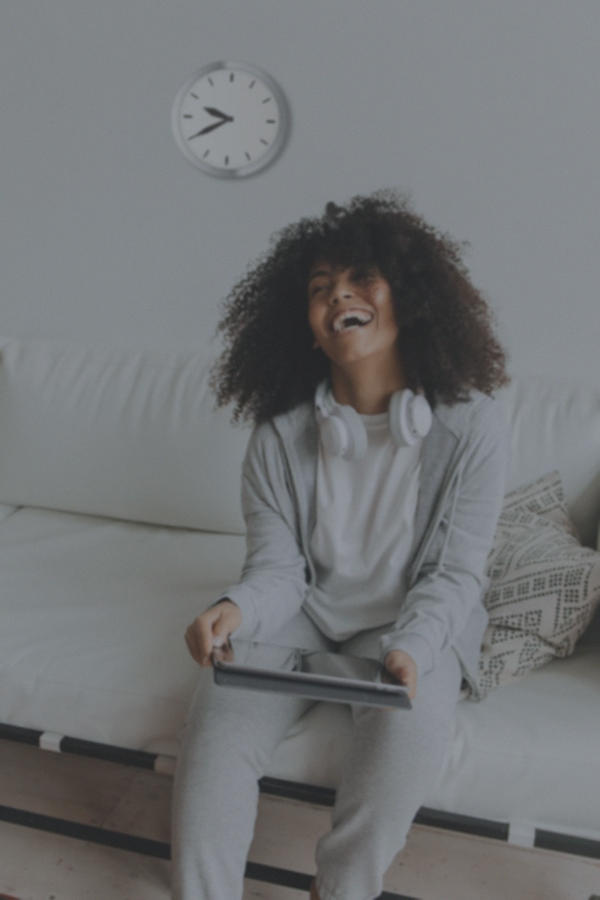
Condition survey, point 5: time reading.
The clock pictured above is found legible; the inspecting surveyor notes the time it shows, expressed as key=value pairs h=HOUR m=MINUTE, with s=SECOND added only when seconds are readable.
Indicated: h=9 m=40
